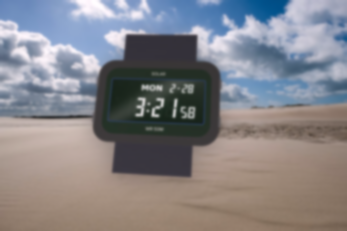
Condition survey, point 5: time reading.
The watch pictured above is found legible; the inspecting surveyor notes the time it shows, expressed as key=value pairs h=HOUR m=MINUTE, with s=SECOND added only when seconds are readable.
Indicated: h=3 m=21
